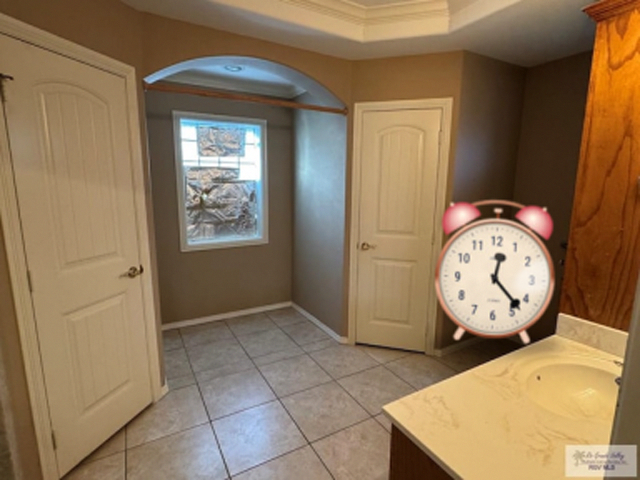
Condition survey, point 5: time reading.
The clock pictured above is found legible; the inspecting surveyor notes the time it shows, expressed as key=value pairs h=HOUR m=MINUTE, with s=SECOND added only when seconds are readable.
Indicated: h=12 m=23
